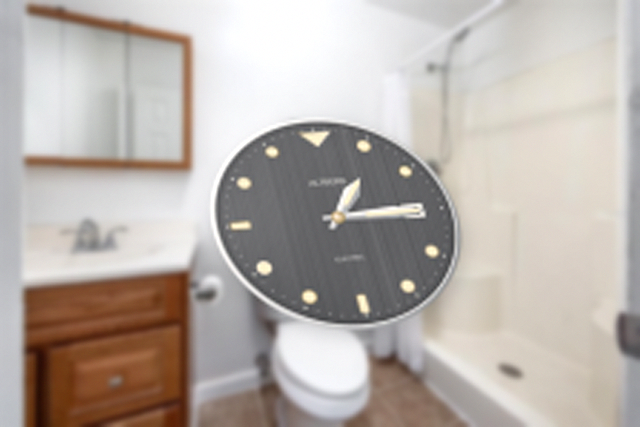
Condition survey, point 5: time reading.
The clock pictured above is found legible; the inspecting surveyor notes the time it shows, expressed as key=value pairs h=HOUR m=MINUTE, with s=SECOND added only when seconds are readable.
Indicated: h=1 m=15
